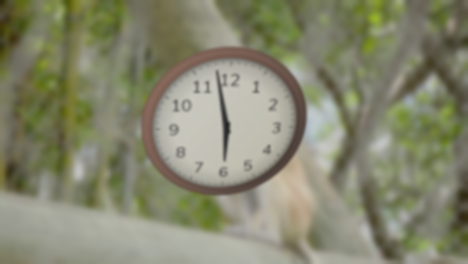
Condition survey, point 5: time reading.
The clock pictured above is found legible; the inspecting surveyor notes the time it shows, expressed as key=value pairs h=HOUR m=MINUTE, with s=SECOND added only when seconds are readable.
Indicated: h=5 m=58
